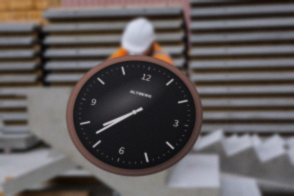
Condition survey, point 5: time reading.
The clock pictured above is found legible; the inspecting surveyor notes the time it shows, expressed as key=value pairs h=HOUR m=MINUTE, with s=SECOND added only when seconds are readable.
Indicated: h=7 m=37
